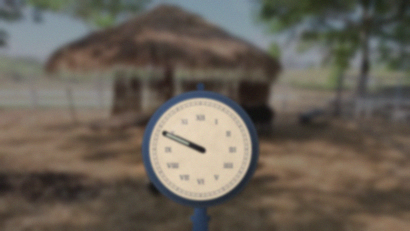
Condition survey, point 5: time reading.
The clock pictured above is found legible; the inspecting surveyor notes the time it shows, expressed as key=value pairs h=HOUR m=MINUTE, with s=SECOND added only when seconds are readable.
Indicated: h=9 m=49
